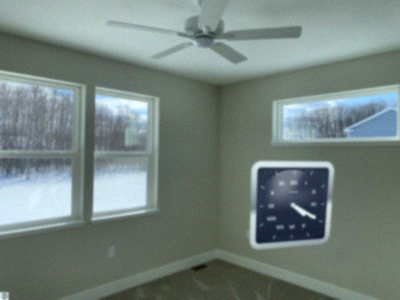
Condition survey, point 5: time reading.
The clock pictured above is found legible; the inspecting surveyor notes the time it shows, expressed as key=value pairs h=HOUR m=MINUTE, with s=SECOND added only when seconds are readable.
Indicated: h=4 m=20
